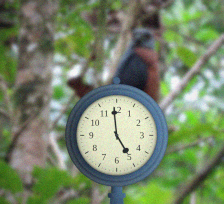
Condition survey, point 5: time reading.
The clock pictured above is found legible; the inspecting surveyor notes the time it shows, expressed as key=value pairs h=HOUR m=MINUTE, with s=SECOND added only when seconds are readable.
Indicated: h=4 m=59
